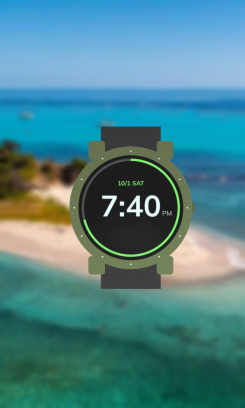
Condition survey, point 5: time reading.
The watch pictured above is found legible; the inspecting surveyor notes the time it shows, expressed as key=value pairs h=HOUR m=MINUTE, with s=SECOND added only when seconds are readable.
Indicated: h=7 m=40
